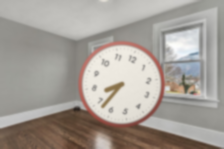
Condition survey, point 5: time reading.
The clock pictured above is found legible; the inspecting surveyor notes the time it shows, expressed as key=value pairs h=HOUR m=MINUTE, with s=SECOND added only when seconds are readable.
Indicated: h=7 m=33
